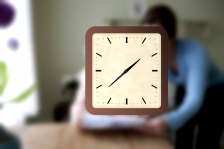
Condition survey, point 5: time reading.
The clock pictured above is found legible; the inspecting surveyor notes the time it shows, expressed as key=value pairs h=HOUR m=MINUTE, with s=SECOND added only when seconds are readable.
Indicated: h=1 m=38
